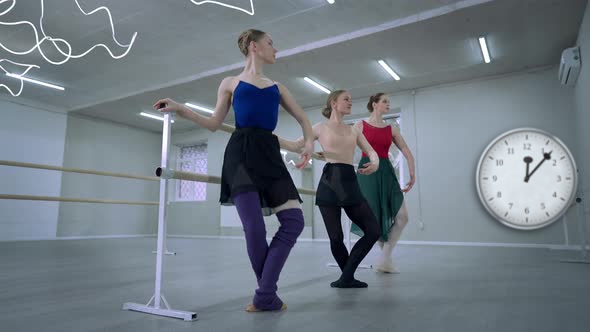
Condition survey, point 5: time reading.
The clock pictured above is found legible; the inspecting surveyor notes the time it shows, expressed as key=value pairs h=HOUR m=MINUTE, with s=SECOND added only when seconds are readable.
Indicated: h=12 m=7
